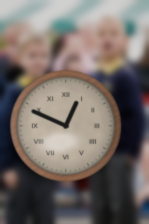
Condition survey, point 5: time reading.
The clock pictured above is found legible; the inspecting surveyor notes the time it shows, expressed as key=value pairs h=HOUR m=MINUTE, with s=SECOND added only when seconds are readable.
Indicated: h=12 m=49
